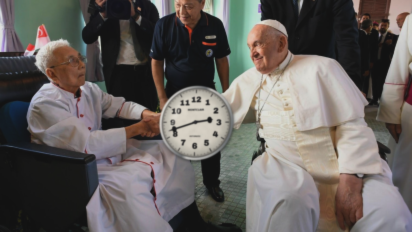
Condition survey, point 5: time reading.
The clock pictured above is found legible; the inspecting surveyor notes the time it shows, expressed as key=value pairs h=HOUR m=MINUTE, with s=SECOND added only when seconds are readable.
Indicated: h=2 m=42
